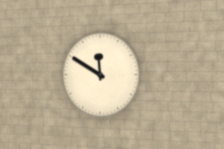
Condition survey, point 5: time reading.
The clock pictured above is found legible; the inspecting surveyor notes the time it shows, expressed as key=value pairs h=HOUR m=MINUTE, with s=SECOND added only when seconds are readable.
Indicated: h=11 m=50
